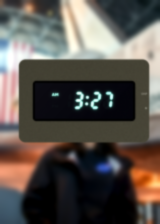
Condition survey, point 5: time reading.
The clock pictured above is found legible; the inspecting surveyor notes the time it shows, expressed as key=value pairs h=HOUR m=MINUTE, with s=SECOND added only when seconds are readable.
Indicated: h=3 m=27
